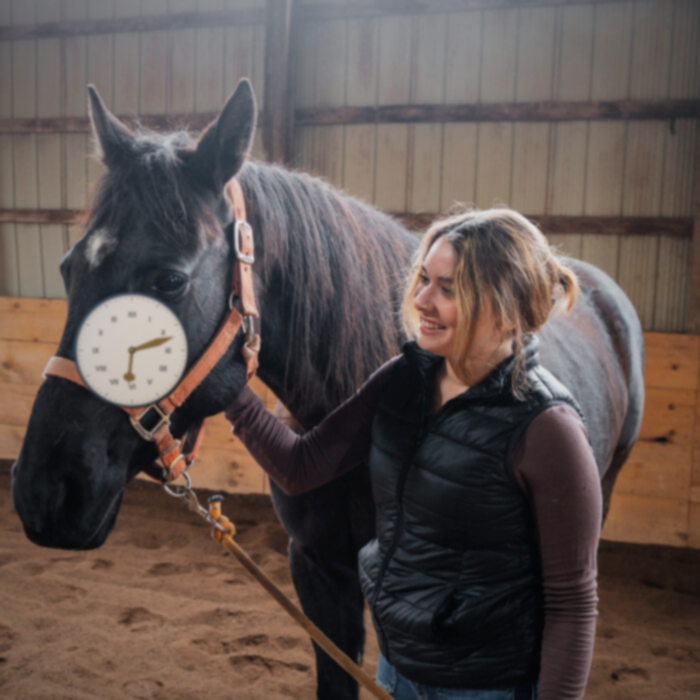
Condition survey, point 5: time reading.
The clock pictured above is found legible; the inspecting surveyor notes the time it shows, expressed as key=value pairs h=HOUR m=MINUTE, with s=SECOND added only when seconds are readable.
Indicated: h=6 m=12
